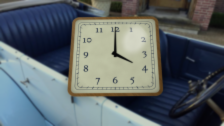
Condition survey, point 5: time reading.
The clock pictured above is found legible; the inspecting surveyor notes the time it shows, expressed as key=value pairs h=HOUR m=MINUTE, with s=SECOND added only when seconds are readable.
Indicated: h=4 m=0
